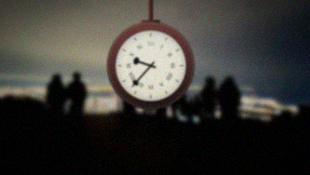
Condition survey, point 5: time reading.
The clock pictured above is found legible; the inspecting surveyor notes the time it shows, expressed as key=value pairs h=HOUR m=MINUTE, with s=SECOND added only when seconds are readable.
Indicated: h=9 m=37
